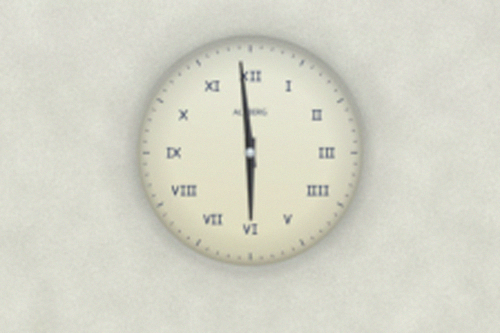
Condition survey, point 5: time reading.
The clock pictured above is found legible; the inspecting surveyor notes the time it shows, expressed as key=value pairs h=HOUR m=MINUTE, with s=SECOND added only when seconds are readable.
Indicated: h=5 m=59
